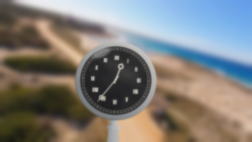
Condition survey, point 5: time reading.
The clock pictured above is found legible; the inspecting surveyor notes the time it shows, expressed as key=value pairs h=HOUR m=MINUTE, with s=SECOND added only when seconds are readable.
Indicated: h=12 m=36
